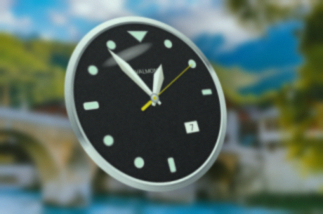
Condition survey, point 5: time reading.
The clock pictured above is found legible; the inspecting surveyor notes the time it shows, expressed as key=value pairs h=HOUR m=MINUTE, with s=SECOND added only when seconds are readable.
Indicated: h=12 m=54 s=10
